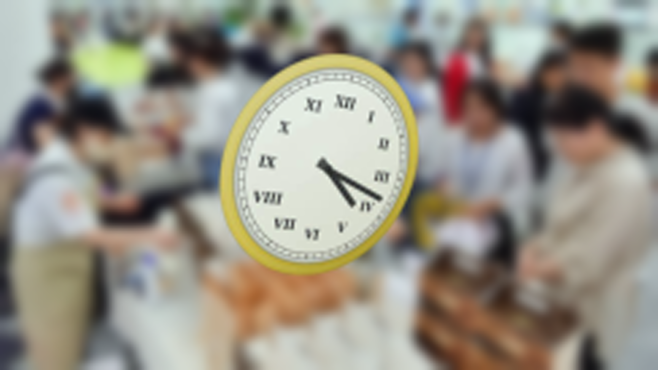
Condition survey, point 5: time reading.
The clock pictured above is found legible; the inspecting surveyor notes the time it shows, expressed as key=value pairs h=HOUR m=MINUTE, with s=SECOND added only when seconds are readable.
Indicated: h=4 m=18
